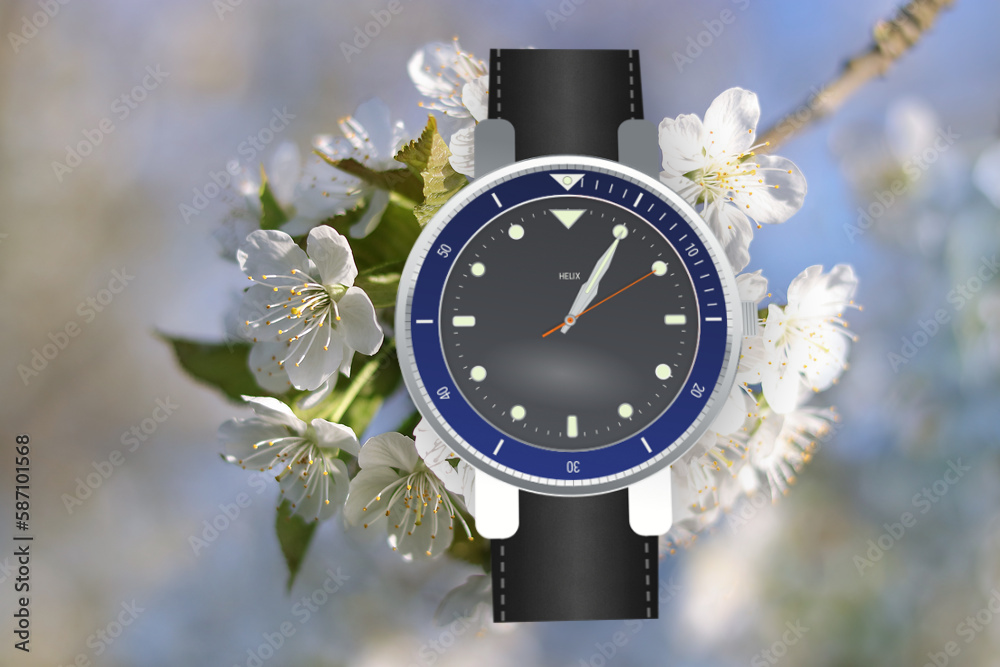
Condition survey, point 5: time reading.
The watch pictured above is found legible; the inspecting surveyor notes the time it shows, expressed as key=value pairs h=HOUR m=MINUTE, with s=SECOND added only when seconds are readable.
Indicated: h=1 m=5 s=10
